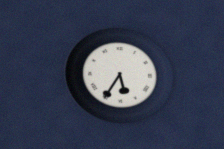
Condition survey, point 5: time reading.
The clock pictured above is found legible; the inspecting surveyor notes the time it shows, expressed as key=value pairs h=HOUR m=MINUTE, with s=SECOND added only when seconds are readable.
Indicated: h=5 m=35
